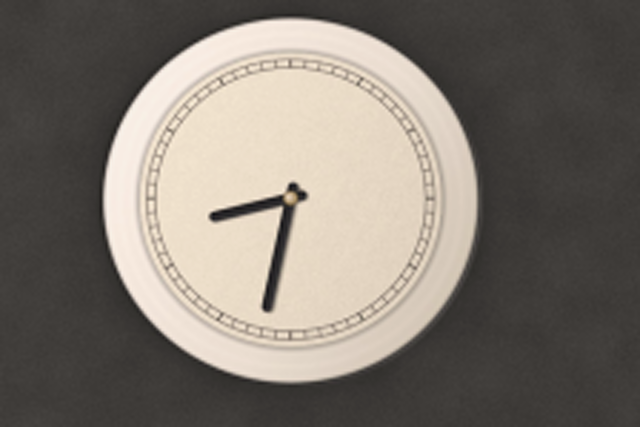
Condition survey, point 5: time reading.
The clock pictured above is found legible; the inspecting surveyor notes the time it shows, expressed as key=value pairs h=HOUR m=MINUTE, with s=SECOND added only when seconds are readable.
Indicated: h=8 m=32
